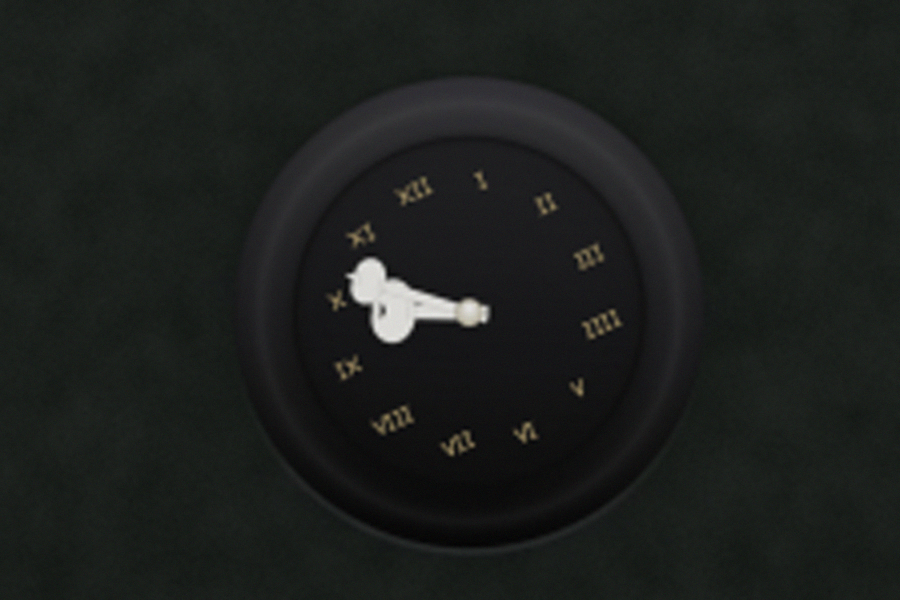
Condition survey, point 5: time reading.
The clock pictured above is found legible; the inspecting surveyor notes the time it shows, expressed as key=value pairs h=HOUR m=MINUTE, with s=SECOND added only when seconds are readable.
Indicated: h=9 m=52
